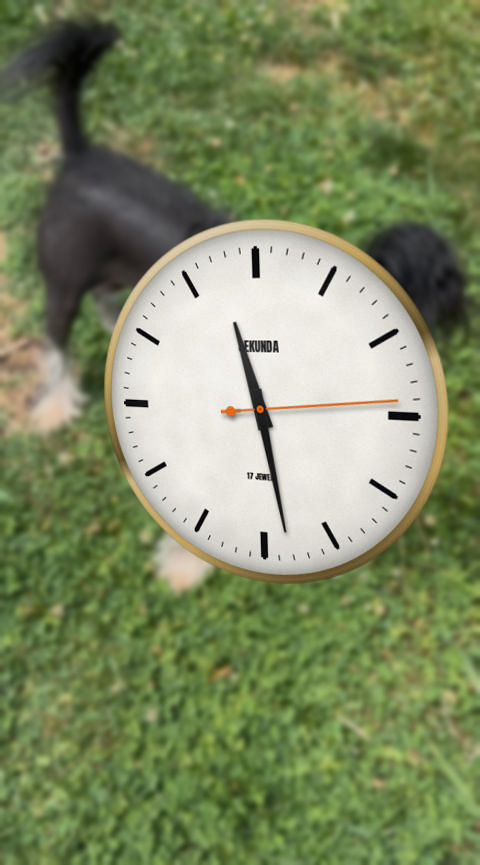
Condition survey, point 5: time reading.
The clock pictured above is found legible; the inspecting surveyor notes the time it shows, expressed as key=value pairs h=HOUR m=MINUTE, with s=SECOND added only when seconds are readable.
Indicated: h=11 m=28 s=14
